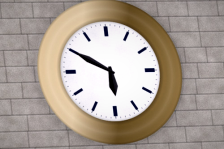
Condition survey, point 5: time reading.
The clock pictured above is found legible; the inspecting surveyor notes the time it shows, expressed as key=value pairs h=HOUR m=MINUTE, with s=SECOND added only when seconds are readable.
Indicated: h=5 m=50
